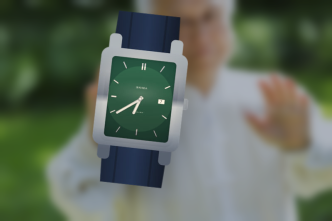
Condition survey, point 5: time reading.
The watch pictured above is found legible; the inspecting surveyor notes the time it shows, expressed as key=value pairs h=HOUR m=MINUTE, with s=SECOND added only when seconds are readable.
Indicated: h=6 m=39
